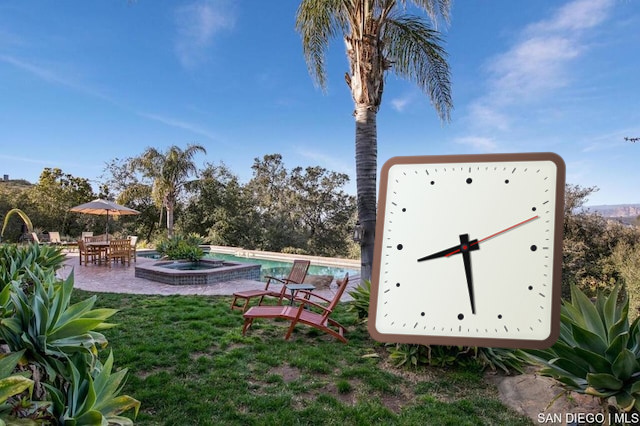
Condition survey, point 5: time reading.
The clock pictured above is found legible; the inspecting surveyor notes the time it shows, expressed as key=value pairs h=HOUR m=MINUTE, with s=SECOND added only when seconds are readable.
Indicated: h=8 m=28 s=11
